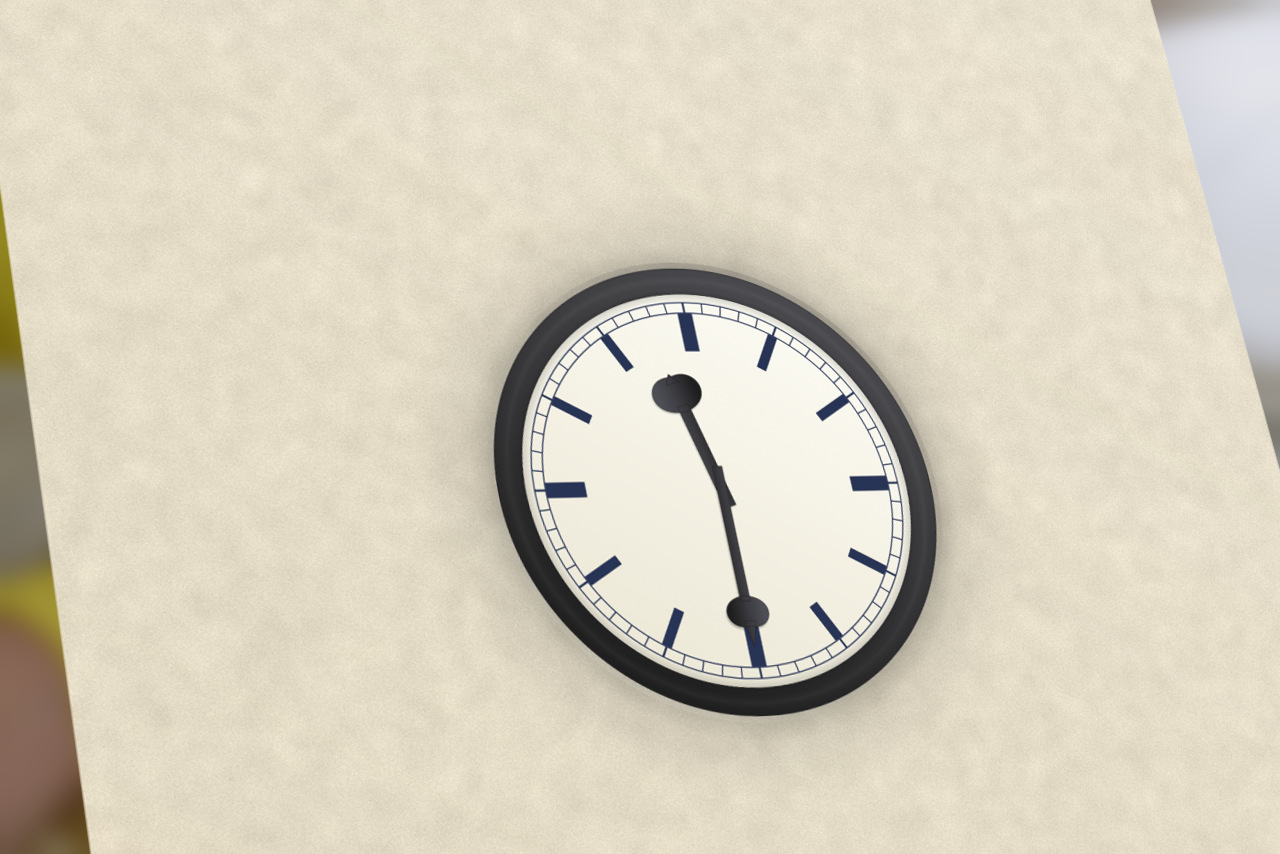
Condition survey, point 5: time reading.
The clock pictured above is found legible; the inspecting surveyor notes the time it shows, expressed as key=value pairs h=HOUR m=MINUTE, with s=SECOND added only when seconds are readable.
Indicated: h=11 m=30
